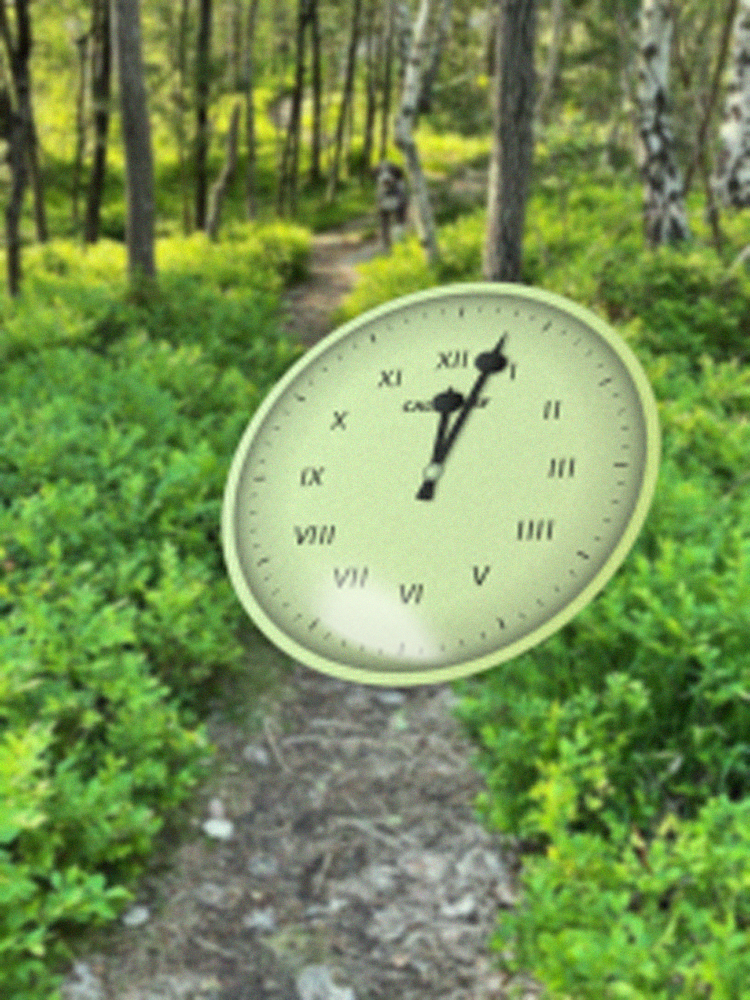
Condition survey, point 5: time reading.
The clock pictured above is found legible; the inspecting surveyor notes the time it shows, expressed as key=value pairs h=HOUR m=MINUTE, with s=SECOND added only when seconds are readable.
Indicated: h=12 m=3
